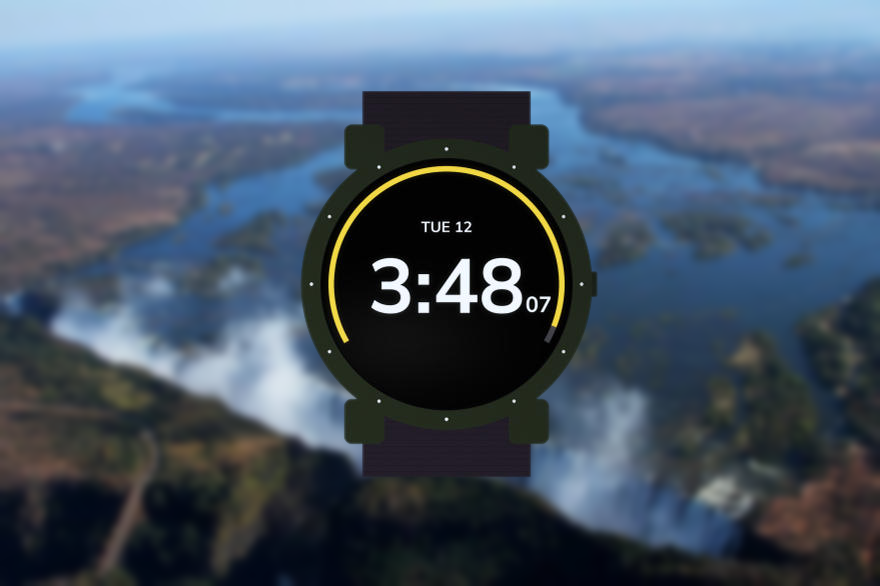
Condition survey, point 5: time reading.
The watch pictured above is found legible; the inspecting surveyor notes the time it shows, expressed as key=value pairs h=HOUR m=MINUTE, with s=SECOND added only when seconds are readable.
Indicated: h=3 m=48 s=7
